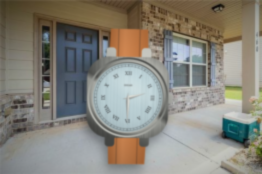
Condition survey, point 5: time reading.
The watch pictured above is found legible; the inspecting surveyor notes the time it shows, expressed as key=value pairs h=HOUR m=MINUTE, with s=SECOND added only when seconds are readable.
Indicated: h=2 m=30
